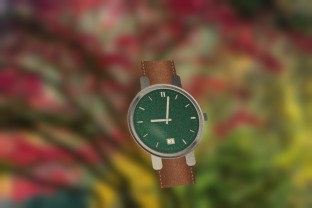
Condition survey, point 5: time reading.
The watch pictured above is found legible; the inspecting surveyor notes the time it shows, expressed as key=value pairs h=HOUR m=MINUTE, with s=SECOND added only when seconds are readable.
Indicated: h=9 m=2
